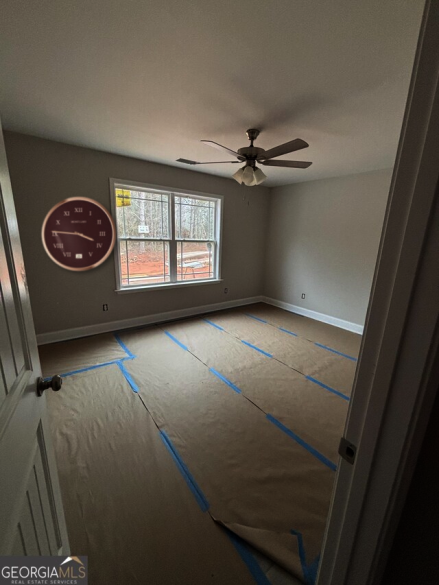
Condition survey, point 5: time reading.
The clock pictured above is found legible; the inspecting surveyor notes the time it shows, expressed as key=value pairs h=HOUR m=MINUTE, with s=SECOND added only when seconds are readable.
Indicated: h=3 m=46
